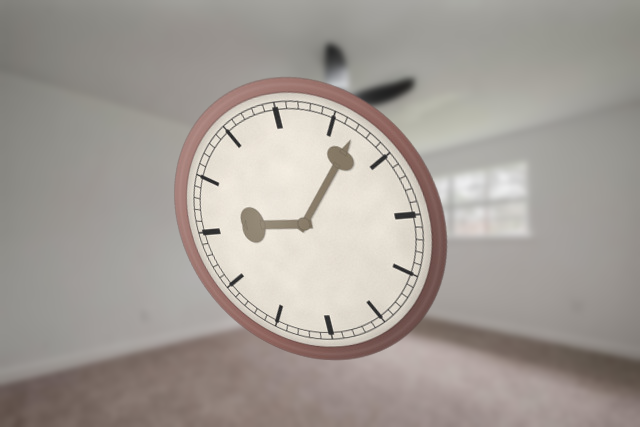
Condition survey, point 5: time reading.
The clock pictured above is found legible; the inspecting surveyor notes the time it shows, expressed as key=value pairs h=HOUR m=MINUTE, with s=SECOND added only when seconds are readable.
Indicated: h=9 m=7
